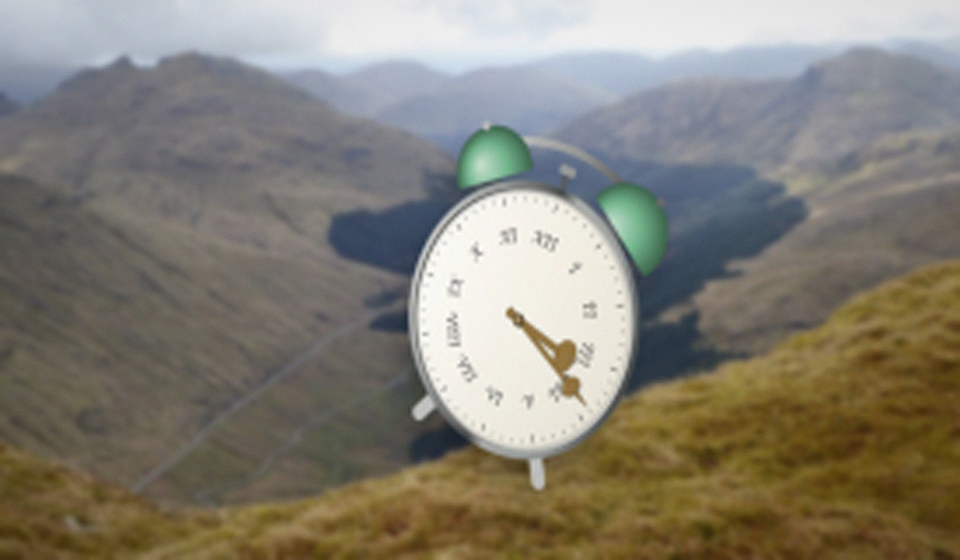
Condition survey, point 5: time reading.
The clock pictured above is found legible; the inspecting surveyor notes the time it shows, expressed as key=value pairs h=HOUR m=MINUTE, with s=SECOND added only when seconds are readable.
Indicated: h=3 m=19
